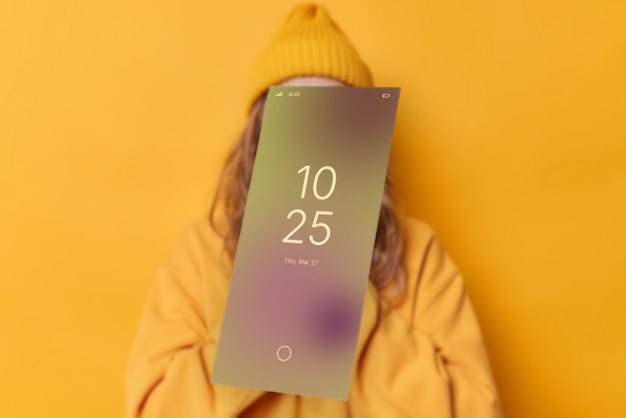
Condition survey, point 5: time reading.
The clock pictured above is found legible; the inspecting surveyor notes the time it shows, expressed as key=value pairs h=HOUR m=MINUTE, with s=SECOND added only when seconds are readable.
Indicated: h=10 m=25
